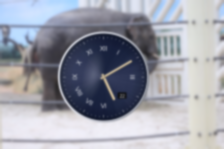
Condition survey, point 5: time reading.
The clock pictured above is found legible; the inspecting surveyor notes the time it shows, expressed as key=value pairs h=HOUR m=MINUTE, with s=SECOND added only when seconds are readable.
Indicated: h=5 m=10
